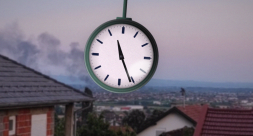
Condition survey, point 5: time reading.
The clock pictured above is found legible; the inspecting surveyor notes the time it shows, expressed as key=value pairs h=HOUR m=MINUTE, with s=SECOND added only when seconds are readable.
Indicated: h=11 m=26
